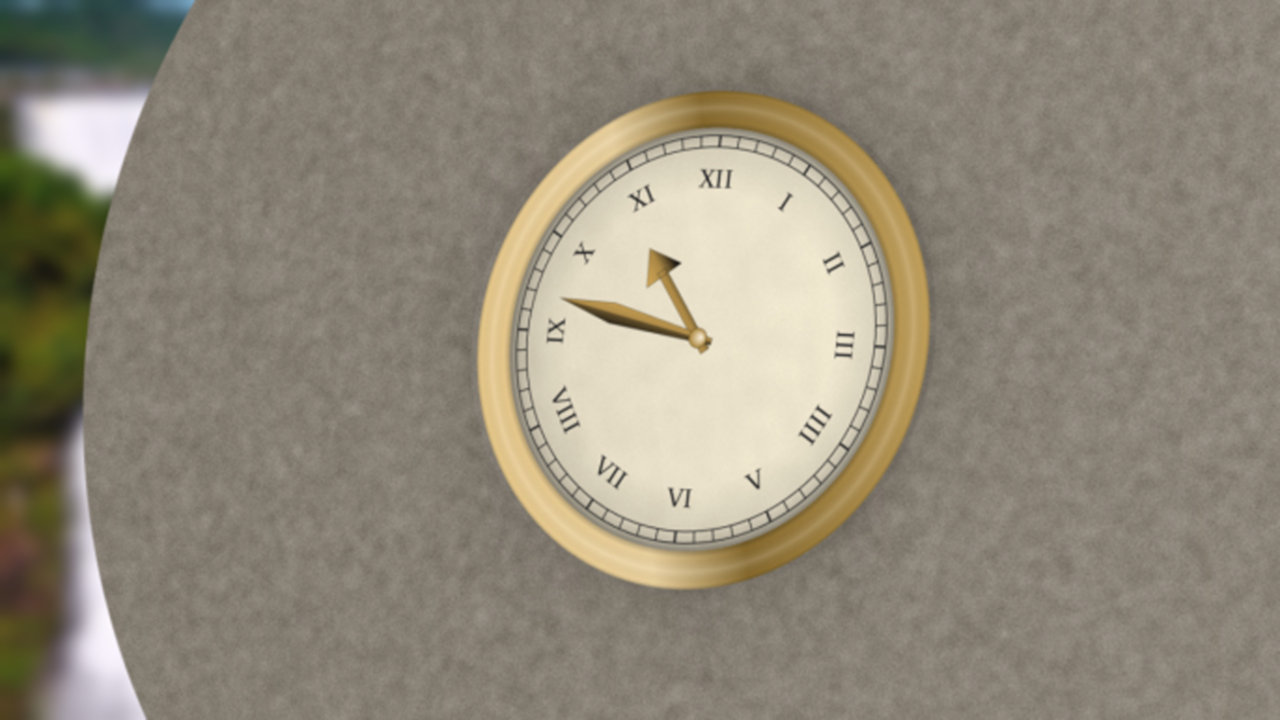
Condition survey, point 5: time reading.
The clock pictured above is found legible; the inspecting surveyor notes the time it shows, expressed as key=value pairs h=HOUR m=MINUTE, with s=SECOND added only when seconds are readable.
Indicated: h=10 m=47
